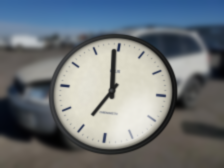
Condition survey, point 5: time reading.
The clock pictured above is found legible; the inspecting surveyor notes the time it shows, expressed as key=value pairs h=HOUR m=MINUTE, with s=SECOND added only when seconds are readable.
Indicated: h=6 m=59
